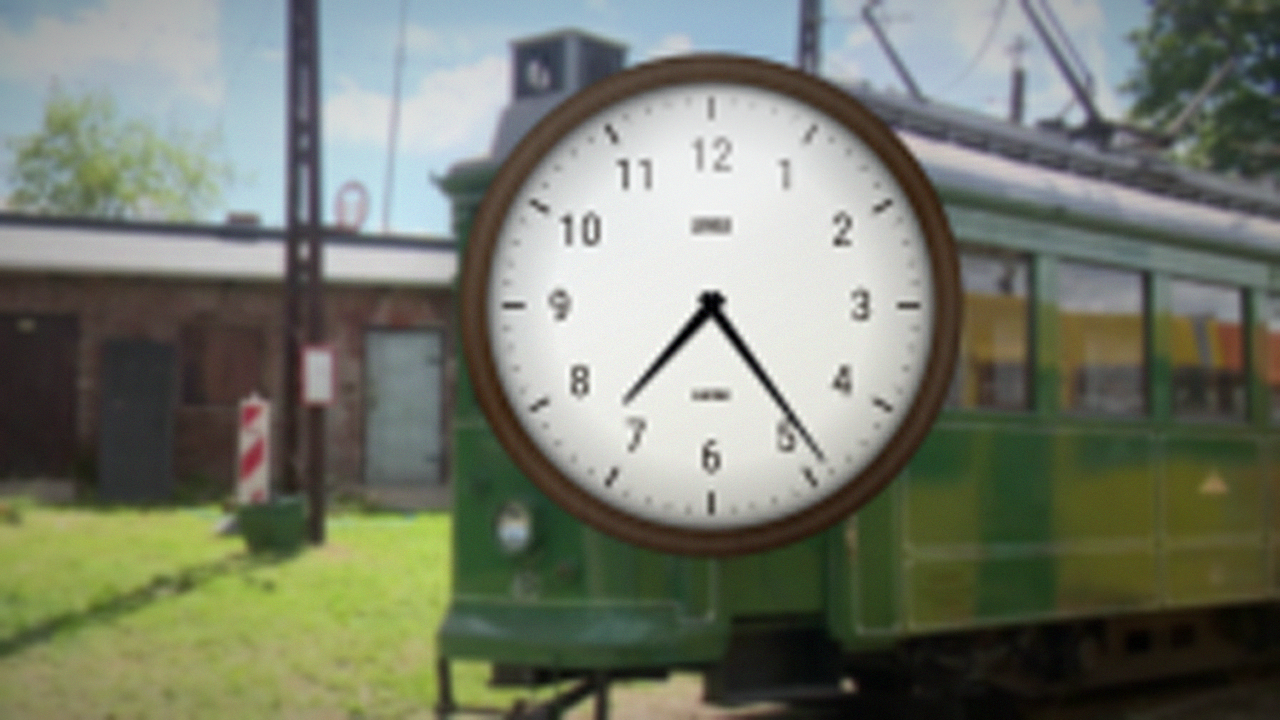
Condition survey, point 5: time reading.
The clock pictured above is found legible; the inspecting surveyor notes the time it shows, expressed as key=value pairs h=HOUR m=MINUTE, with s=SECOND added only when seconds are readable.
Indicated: h=7 m=24
